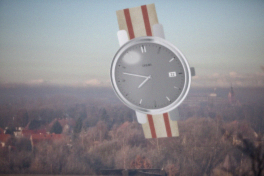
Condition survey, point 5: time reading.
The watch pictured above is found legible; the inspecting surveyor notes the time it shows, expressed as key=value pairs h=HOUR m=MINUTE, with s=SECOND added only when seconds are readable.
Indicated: h=7 m=48
